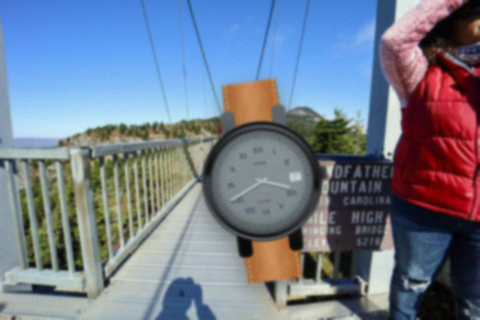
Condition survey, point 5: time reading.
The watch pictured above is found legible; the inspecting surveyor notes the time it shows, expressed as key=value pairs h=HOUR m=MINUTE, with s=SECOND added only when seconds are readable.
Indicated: h=3 m=41
